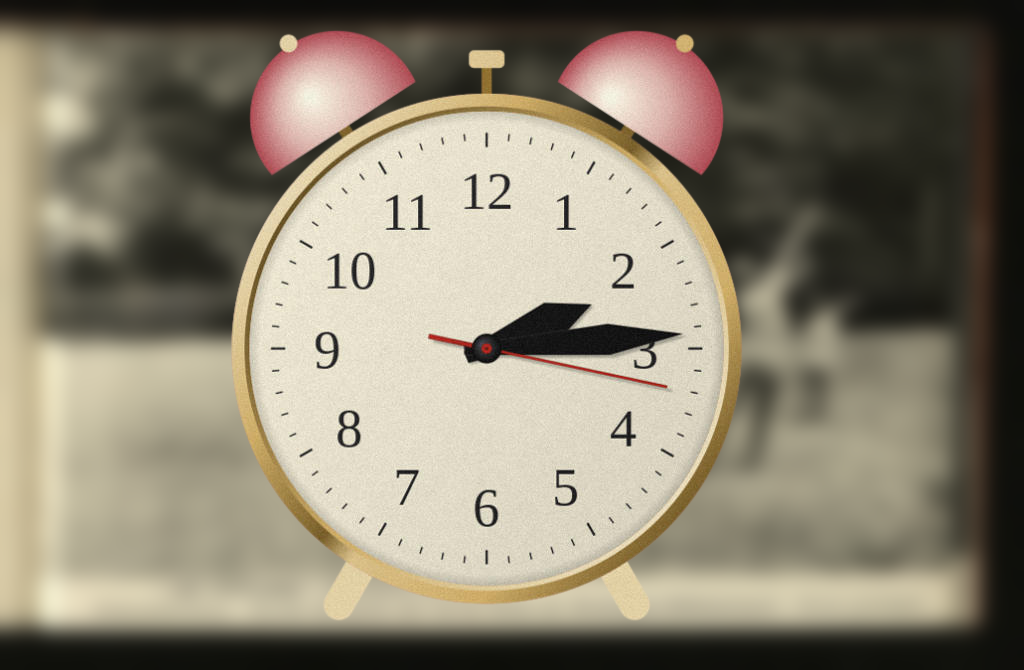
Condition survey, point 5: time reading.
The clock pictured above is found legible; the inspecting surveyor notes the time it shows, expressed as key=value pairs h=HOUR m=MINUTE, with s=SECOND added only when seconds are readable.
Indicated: h=2 m=14 s=17
